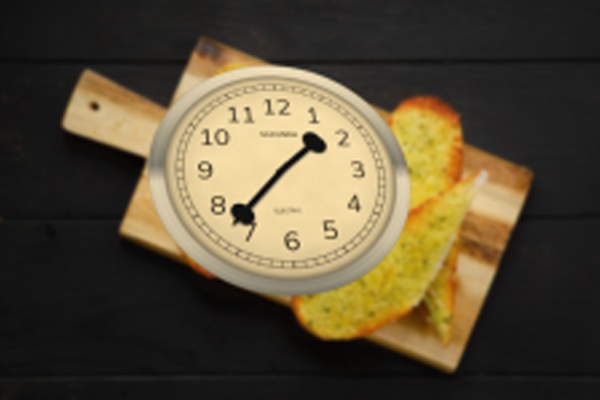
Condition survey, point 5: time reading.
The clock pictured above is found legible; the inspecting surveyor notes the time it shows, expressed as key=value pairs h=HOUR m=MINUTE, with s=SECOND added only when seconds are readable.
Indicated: h=1 m=37
